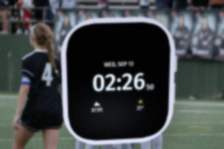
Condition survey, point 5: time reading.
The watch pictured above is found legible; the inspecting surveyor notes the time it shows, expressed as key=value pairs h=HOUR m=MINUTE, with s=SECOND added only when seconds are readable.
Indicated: h=2 m=26
